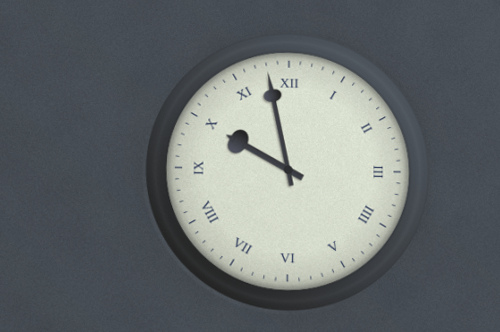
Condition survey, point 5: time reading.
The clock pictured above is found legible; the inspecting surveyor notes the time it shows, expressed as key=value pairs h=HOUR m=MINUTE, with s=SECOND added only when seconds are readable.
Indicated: h=9 m=58
